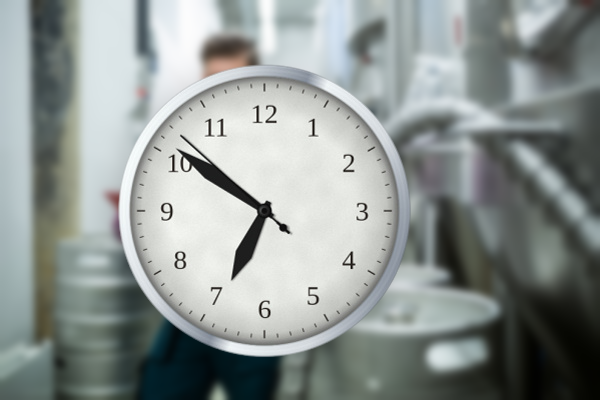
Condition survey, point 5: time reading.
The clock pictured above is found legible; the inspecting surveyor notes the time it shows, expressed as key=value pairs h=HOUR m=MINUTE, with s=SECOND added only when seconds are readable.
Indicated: h=6 m=50 s=52
